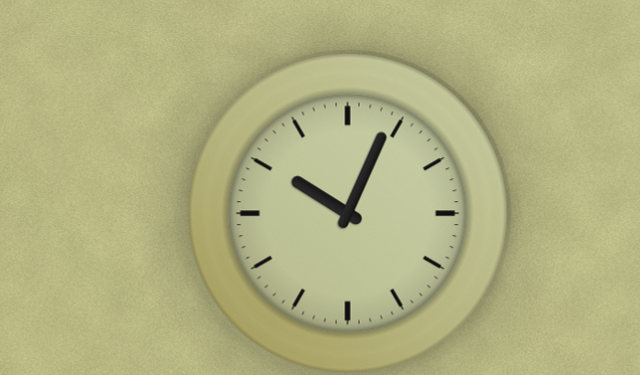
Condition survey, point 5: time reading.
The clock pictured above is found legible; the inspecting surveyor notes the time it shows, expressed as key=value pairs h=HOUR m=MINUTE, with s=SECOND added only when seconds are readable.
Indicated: h=10 m=4
